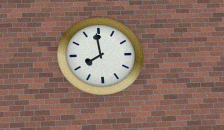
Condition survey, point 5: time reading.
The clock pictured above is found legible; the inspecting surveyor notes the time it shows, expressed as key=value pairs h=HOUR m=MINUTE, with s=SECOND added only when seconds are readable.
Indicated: h=7 m=59
